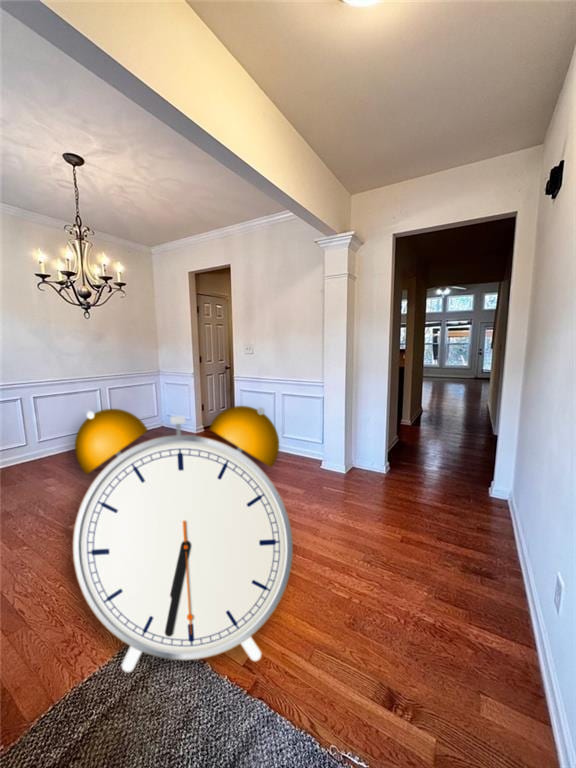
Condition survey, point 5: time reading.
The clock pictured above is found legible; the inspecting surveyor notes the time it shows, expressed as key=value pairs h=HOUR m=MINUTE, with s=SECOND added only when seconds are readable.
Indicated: h=6 m=32 s=30
